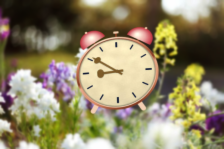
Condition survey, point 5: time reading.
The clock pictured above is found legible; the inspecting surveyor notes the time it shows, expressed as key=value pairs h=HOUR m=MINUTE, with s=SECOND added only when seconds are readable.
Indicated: h=8 m=51
